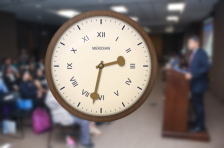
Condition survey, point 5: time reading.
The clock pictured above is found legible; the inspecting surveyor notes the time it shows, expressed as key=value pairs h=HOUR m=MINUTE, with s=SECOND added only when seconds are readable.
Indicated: h=2 m=32
